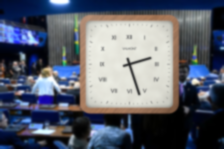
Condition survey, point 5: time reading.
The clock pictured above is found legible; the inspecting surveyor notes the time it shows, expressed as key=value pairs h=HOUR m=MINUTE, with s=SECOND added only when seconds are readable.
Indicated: h=2 m=27
